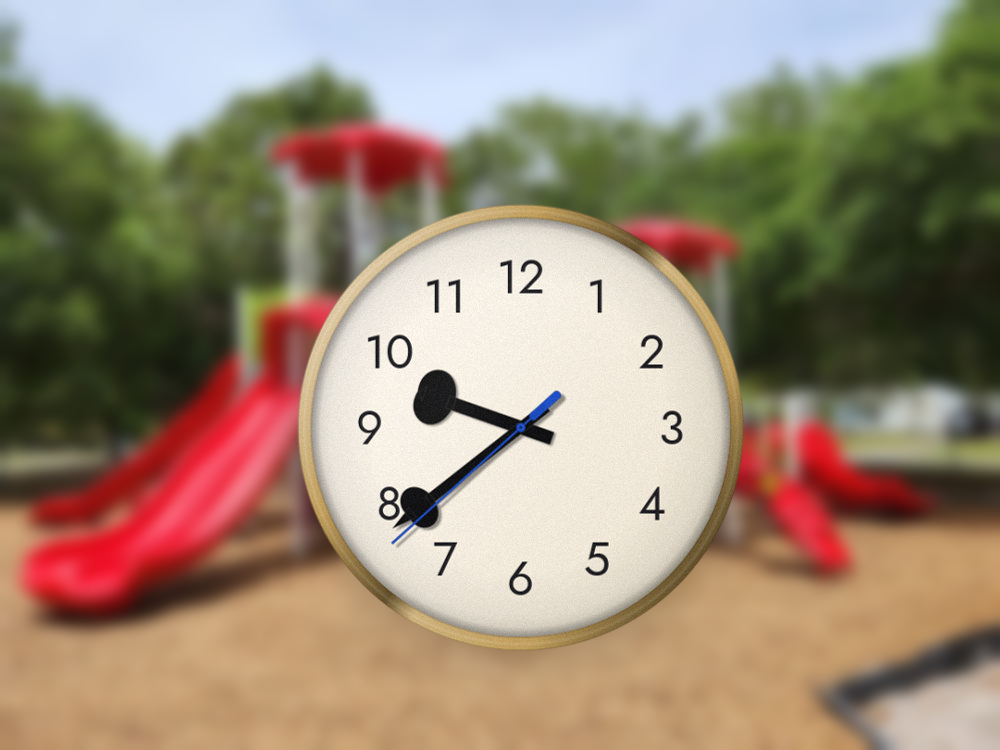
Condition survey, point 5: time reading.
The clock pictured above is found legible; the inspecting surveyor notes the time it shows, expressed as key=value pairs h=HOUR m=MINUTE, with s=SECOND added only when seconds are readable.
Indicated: h=9 m=38 s=38
